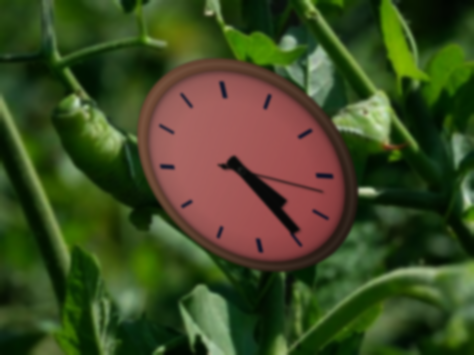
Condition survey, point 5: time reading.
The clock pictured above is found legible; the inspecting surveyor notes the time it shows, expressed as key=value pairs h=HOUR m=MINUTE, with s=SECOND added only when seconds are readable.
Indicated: h=4 m=24 s=17
